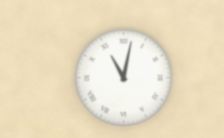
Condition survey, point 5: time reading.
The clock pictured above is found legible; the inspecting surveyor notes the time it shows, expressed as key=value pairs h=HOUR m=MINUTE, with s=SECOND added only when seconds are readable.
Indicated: h=11 m=2
